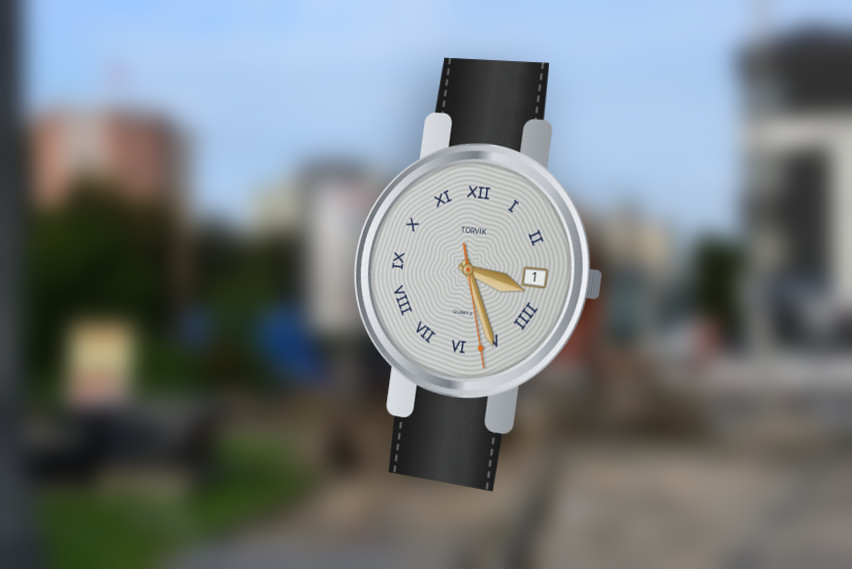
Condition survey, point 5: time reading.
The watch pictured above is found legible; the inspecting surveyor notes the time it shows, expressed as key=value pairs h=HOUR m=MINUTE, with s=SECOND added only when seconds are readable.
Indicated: h=3 m=25 s=27
